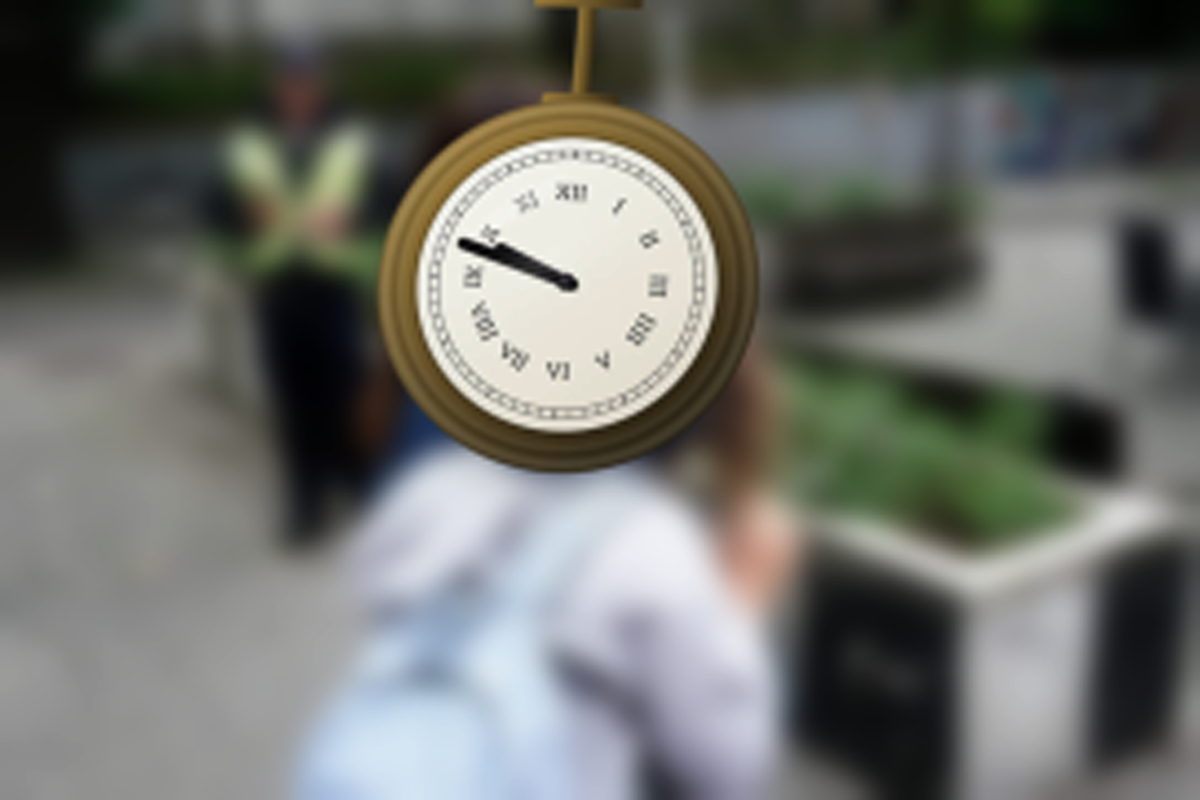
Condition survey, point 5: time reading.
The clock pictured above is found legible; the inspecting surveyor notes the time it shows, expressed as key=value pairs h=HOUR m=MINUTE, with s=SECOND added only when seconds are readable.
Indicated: h=9 m=48
